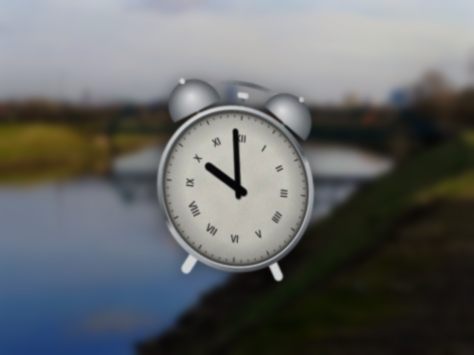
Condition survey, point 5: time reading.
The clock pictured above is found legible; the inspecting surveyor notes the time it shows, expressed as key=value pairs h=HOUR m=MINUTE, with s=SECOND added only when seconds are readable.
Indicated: h=9 m=59
